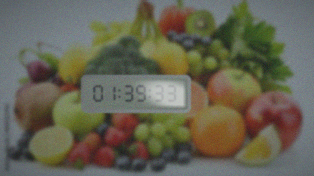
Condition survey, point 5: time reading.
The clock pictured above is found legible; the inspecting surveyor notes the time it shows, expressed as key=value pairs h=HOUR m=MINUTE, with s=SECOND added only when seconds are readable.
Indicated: h=1 m=39 s=33
